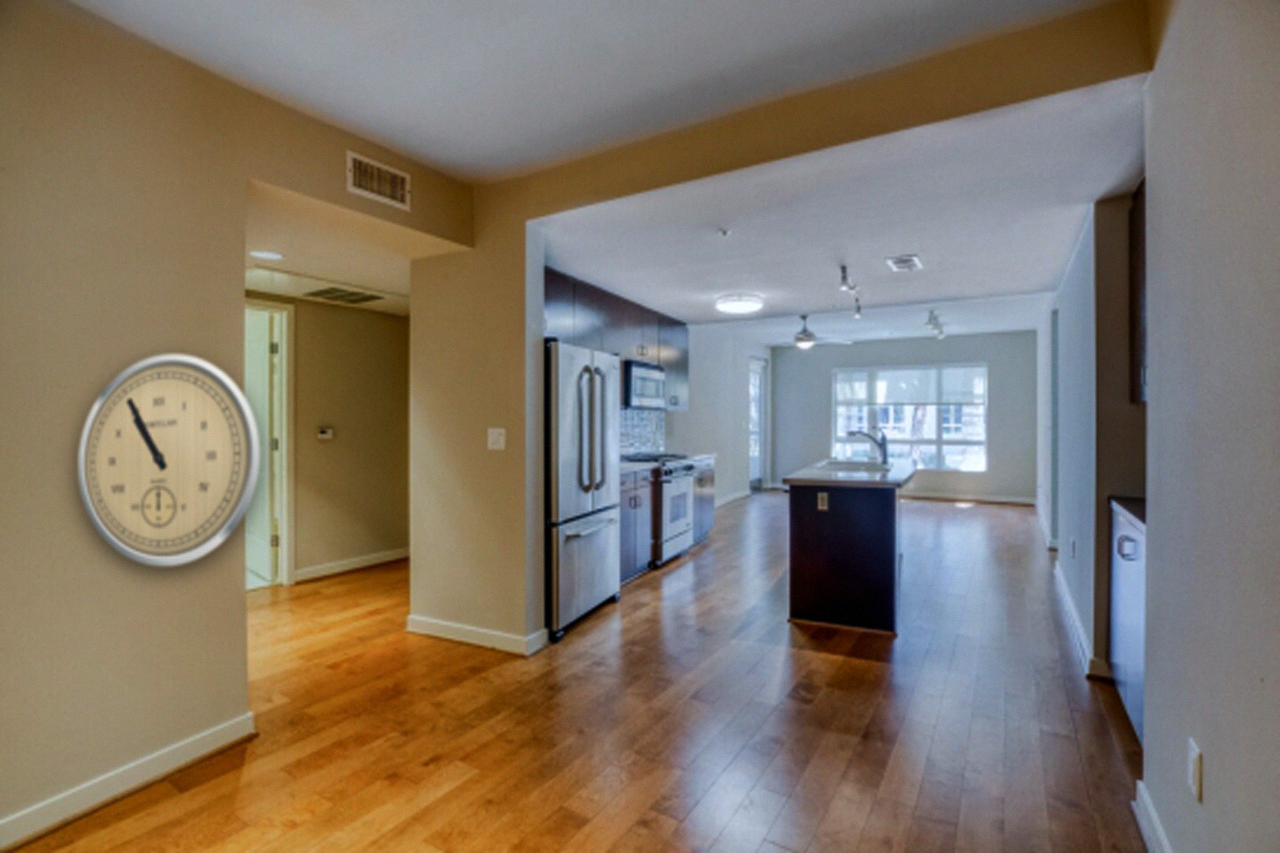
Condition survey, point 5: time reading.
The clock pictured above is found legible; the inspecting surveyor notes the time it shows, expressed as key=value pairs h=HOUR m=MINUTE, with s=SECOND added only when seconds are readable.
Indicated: h=10 m=55
